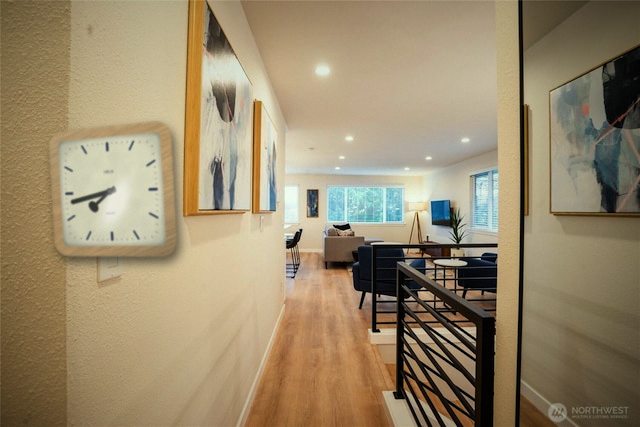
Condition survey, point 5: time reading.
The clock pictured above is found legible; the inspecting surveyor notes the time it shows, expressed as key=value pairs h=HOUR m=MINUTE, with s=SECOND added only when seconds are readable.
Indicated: h=7 m=43
